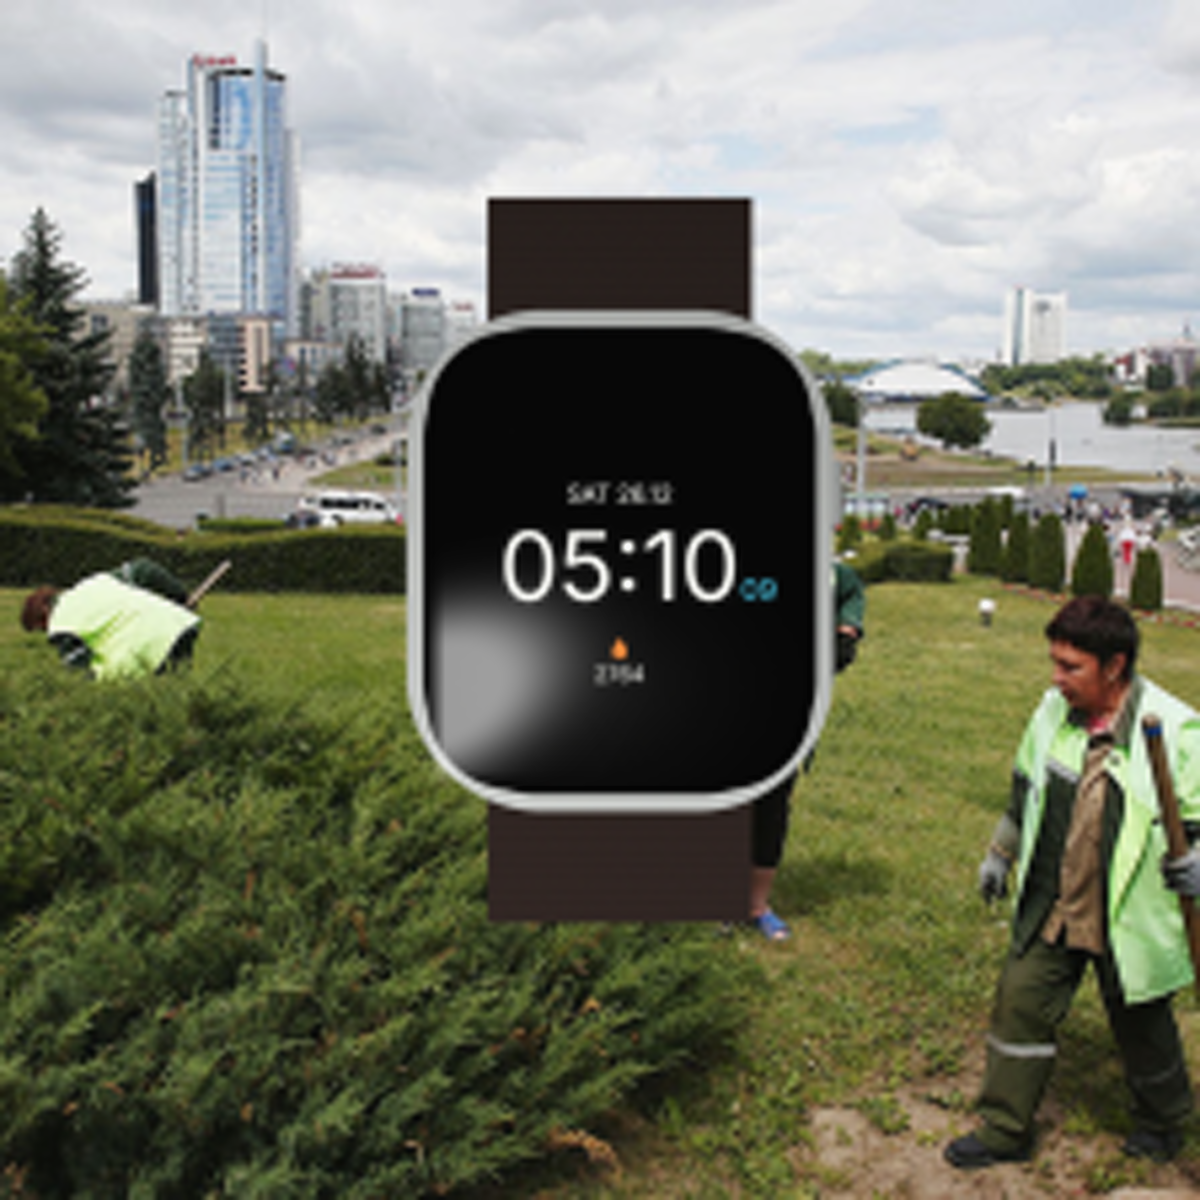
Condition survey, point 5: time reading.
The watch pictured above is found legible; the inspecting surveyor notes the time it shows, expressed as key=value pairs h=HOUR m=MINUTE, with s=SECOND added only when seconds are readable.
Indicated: h=5 m=10
